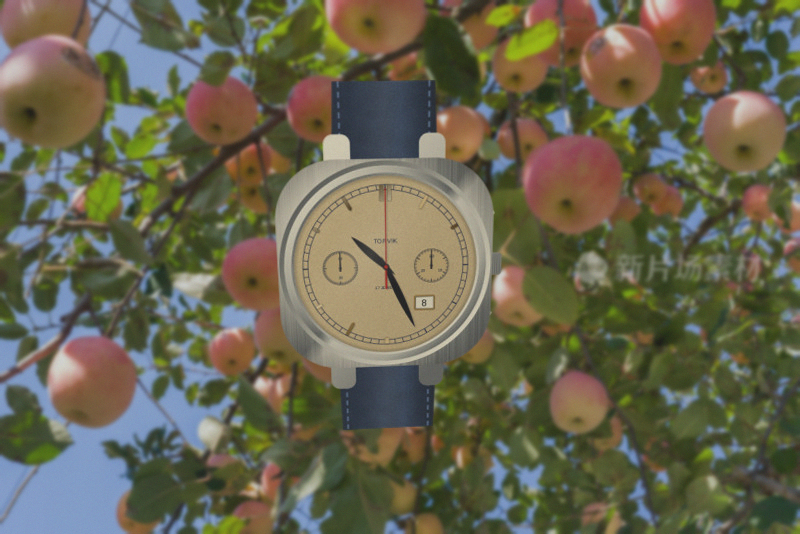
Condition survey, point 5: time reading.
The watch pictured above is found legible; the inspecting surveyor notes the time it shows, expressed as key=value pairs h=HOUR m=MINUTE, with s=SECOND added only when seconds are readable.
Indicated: h=10 m=26
